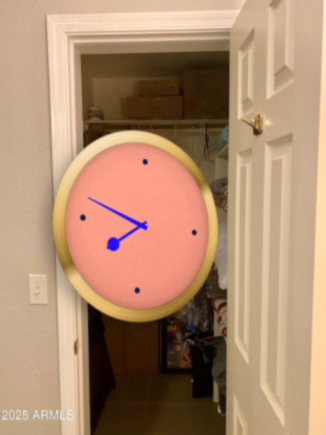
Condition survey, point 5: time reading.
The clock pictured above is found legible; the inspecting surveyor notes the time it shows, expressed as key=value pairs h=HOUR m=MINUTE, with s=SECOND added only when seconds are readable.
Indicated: h=7 m=48
